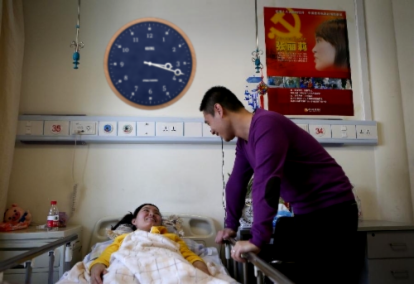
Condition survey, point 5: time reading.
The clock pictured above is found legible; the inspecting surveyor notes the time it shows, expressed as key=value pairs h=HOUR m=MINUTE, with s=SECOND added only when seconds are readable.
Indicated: h=3 m=18
